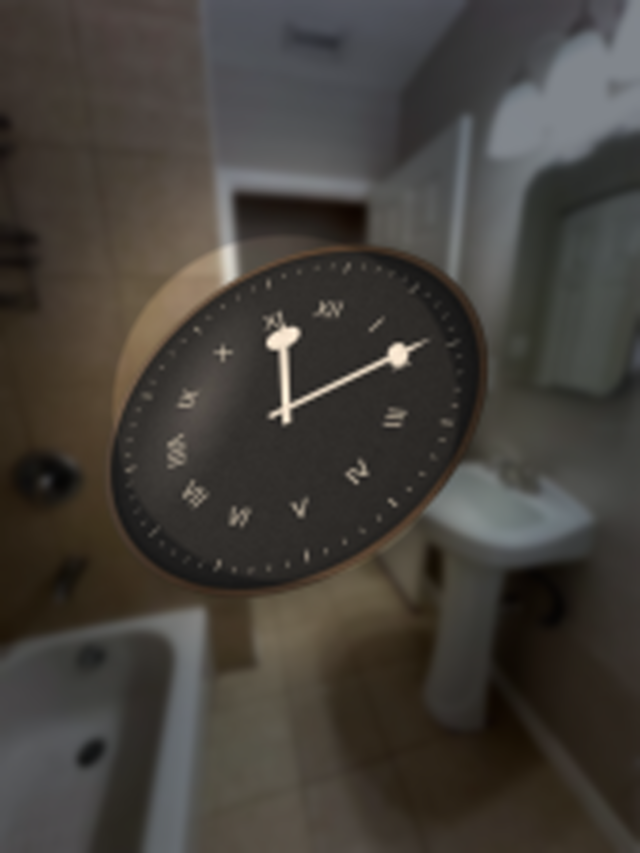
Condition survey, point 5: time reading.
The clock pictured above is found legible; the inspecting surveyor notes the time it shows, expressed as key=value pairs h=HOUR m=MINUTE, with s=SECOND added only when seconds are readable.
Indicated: h=11 m=9
